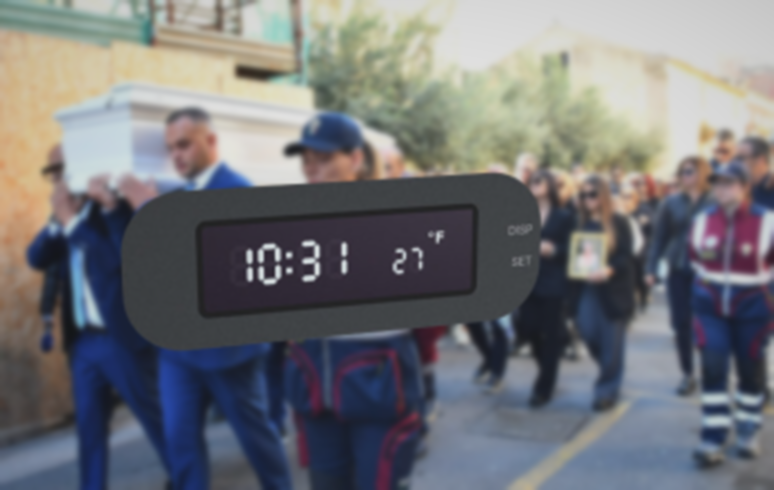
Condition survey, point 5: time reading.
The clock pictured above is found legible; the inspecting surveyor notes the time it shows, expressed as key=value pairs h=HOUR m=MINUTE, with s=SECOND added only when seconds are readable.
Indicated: h=10 m=31
